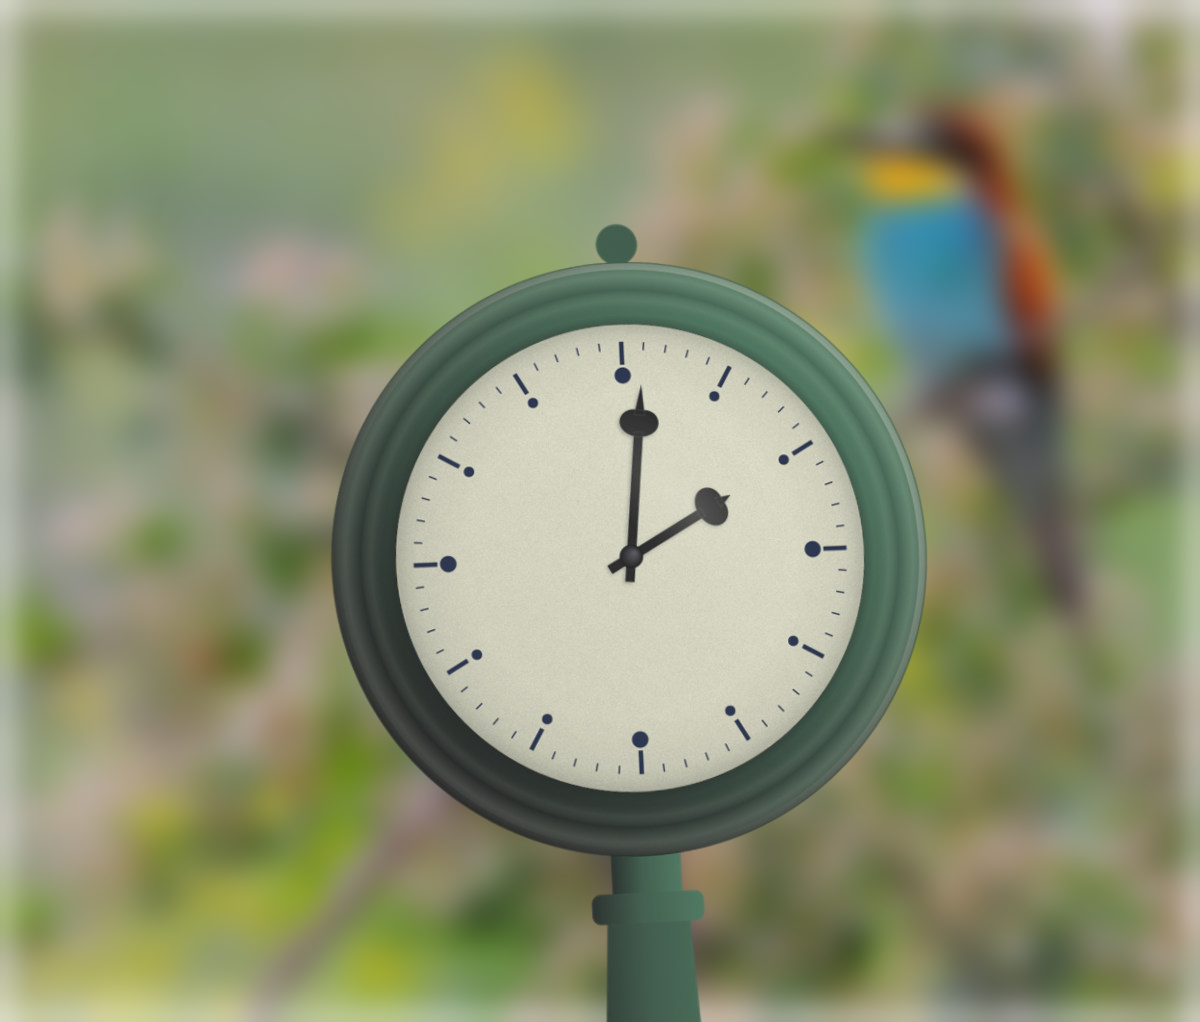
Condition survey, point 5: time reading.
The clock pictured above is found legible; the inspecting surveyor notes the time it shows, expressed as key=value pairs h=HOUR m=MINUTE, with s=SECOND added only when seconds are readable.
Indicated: h=2 m=1
